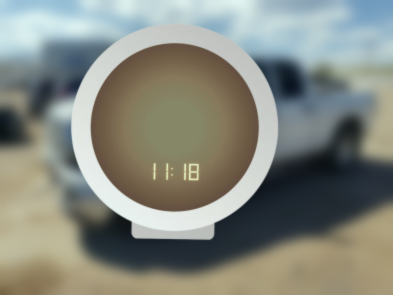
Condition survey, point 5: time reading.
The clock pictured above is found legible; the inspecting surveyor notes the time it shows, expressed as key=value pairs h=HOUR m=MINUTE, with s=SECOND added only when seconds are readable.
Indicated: h=11 m=18
